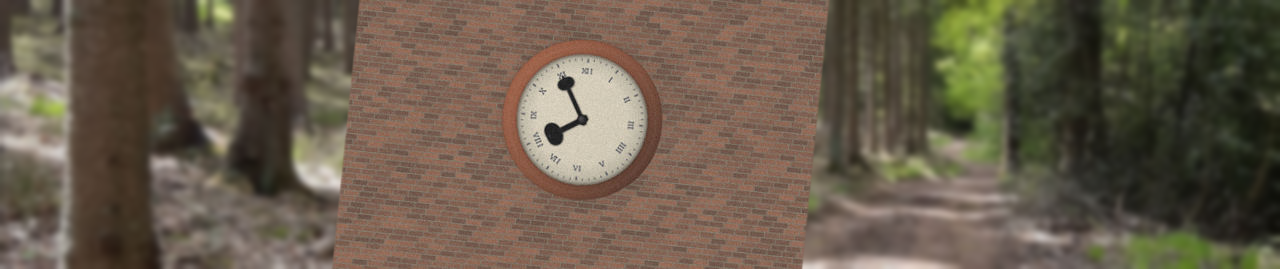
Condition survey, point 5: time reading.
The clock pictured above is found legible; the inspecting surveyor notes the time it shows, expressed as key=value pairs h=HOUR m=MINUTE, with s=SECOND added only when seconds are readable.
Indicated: h=7 m=55
